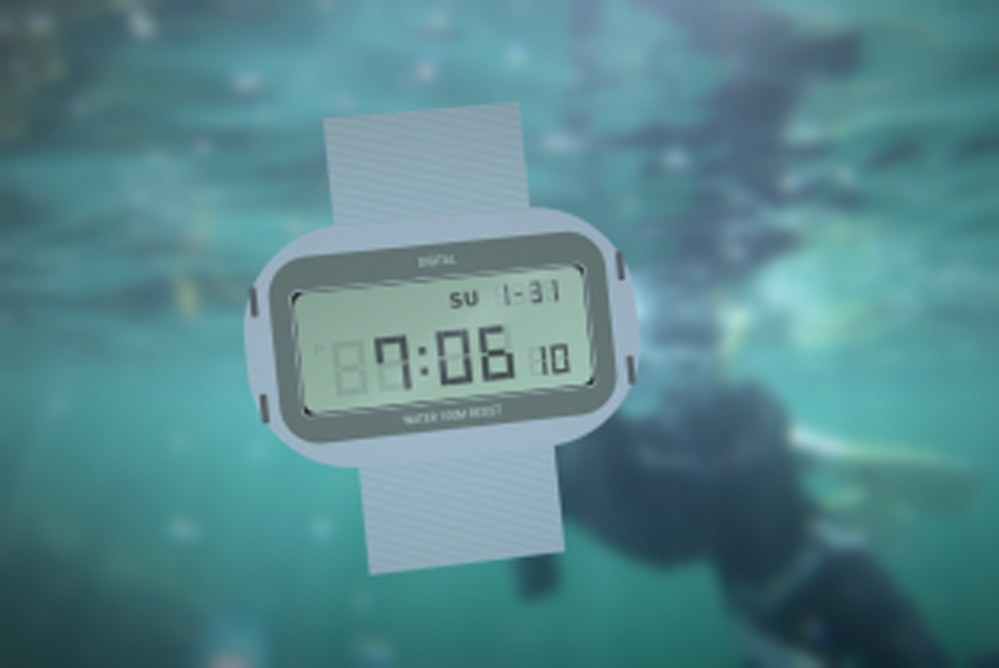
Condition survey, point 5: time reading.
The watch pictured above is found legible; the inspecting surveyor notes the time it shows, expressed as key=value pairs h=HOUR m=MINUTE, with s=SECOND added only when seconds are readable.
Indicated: h=7 m=6 s=10
